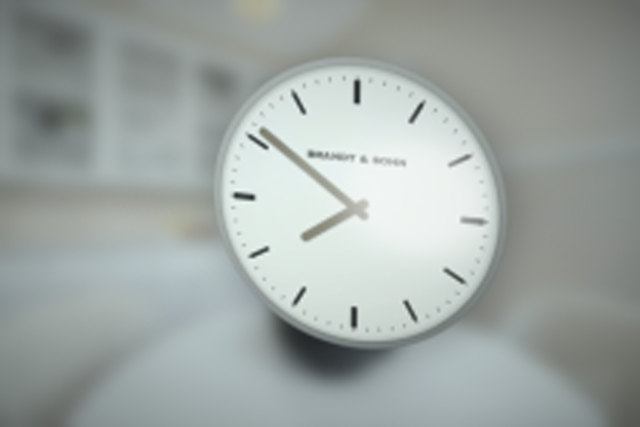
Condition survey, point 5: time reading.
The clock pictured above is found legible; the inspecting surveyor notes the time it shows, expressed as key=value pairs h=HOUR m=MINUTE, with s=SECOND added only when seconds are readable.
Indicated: h=7 m=51
